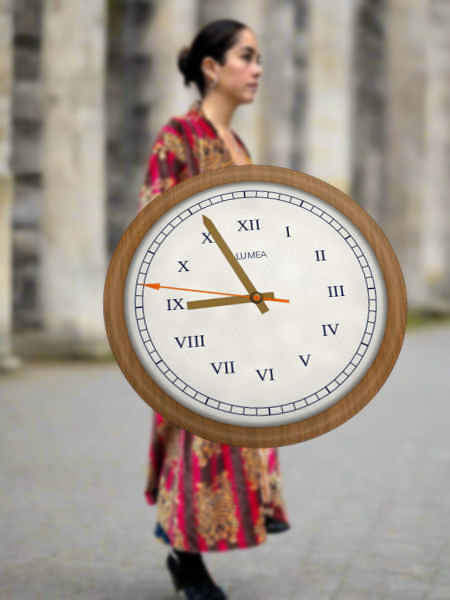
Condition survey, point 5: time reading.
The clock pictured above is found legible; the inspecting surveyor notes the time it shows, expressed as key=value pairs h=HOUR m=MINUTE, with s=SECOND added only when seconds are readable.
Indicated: h=8 m=55 s=47
